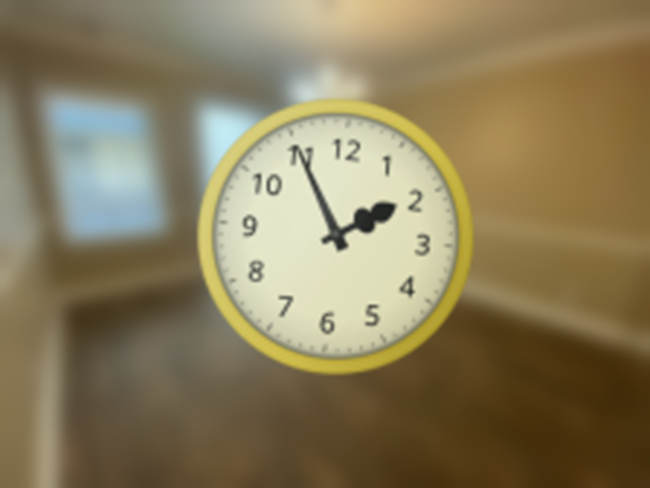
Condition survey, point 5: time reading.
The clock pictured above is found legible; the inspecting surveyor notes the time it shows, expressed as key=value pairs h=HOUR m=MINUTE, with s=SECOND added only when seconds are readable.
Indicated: h=1 m=55
